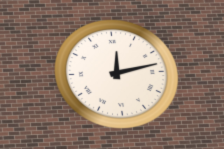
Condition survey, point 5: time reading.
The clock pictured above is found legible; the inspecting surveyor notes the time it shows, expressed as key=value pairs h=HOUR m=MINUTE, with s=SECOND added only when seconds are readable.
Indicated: h=12 m=13
